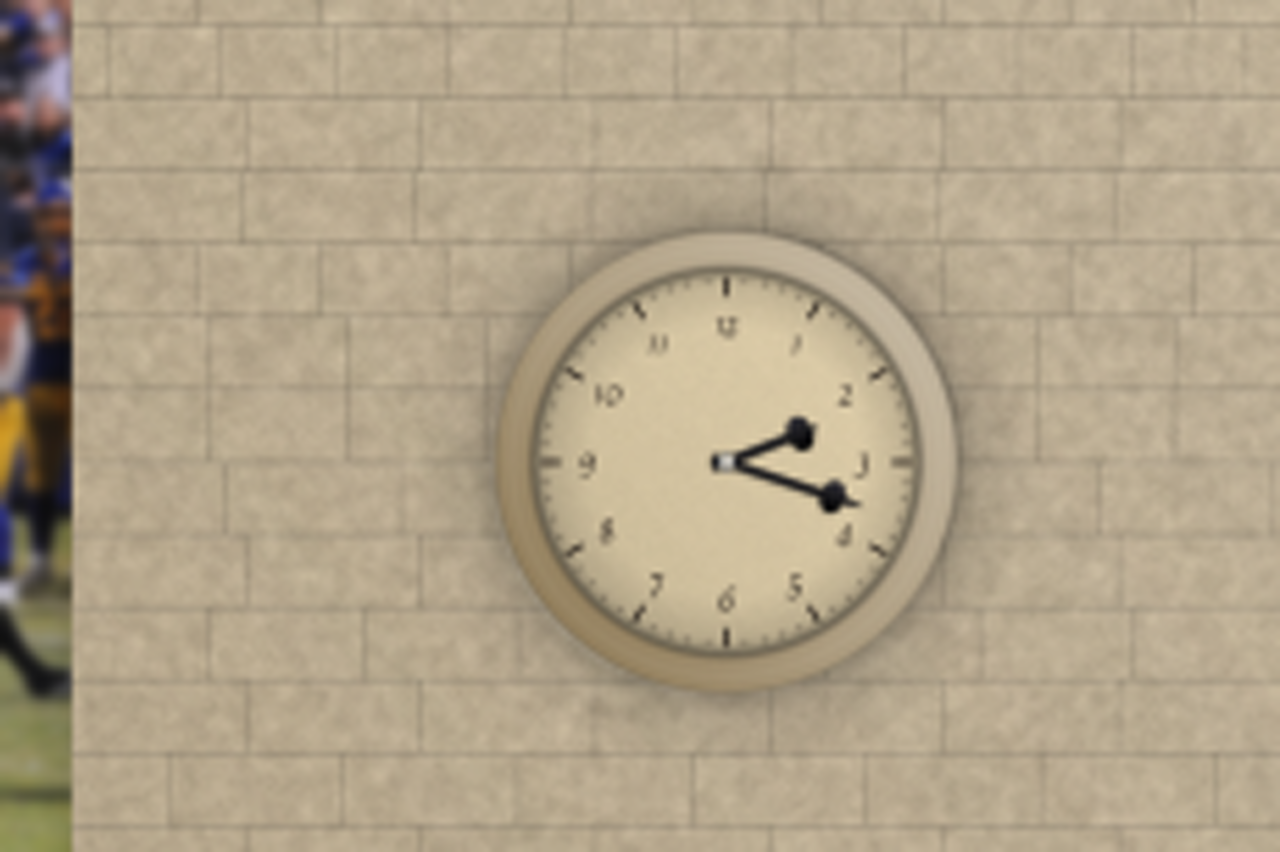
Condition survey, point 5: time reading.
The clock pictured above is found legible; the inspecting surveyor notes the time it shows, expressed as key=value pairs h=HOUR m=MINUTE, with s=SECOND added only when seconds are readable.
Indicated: h=2 m=18
